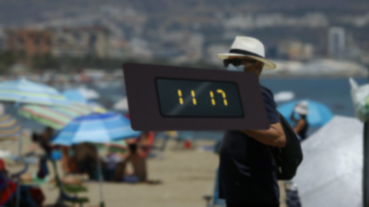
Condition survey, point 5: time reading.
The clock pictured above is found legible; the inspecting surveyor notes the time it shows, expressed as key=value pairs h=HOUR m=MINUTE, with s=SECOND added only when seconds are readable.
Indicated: h=11 m=17
